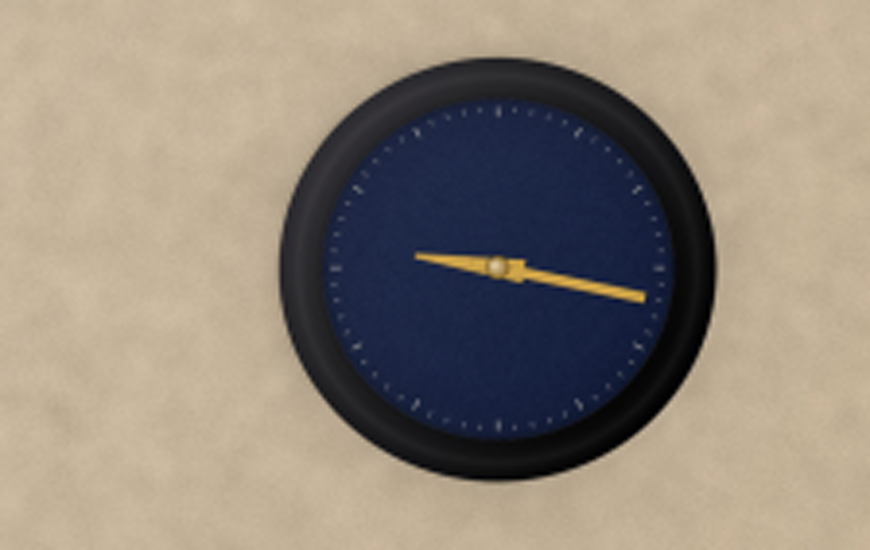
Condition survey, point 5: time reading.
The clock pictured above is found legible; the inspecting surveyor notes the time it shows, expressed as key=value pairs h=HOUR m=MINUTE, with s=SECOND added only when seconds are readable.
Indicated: h=9 m=17
